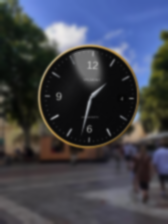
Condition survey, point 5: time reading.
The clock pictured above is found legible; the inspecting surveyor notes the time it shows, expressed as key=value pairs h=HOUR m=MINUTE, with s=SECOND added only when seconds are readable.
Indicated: h=1 m=32
